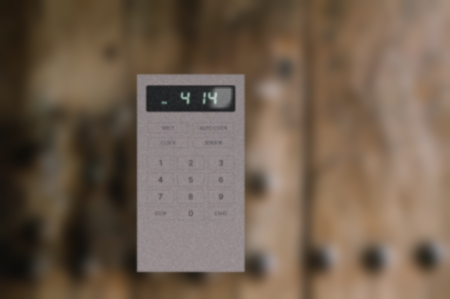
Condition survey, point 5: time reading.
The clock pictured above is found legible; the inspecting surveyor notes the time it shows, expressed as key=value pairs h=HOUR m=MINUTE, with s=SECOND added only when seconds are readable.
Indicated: h=4 m=14
